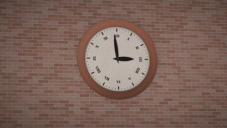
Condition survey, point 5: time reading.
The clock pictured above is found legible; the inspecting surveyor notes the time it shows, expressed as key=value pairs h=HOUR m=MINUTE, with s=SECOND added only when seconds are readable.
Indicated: h=2 m=59
